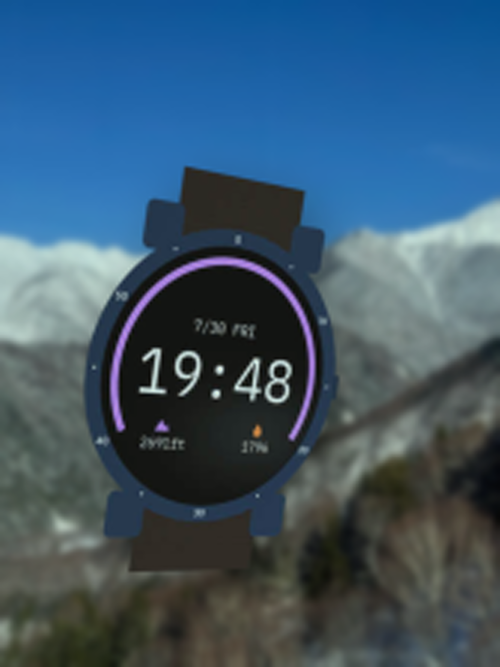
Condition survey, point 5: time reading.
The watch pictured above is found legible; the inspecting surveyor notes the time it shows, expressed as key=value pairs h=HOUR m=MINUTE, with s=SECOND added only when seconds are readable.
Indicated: h=19 m=48
